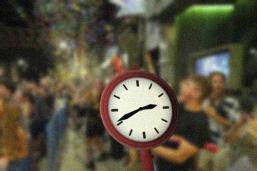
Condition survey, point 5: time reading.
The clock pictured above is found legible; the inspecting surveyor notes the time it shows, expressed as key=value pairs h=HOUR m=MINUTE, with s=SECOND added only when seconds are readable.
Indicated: h=2 m=41
